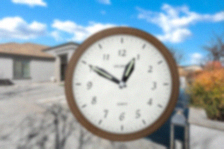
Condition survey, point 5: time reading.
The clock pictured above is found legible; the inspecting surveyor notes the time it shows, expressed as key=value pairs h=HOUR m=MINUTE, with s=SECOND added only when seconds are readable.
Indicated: h=12 m=50
